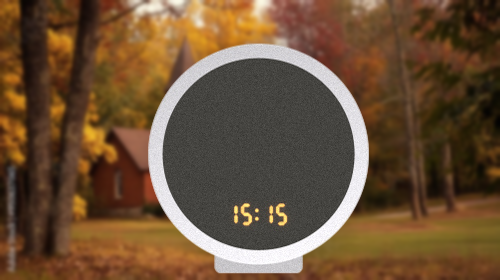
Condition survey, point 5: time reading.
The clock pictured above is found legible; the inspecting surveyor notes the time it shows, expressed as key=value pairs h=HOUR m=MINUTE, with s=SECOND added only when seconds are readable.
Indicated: h=15 m=15
